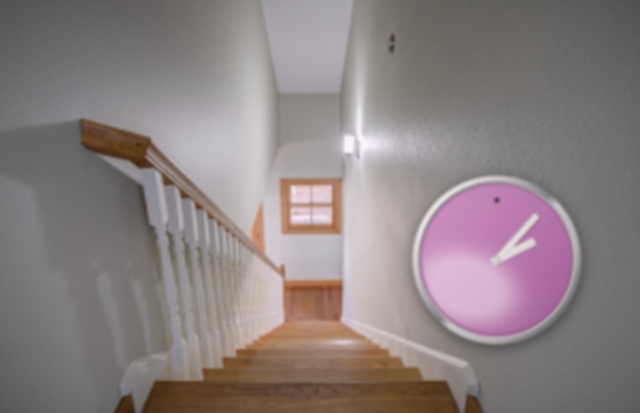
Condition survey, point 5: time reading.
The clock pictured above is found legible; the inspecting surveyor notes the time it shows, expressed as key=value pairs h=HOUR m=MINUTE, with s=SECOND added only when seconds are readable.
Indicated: h=2 m=7
